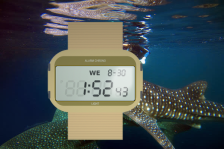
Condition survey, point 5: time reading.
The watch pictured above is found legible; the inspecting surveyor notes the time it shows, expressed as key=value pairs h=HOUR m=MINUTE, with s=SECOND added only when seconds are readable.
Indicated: h=1 m=52 s=43
